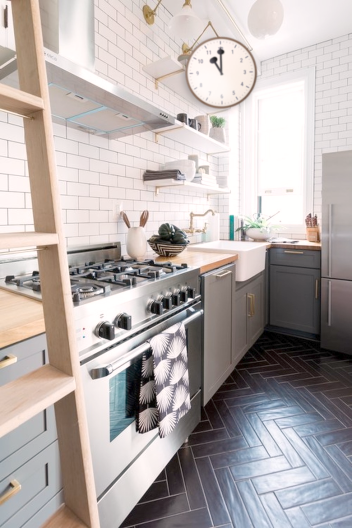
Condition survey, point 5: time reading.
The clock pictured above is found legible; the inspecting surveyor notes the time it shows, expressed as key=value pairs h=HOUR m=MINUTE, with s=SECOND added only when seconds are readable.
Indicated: h=11 m=0
